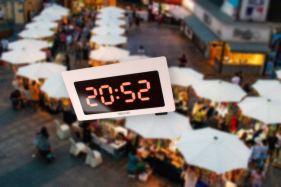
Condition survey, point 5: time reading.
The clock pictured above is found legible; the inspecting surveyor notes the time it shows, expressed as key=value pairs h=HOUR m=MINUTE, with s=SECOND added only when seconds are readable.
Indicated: h=20 m=52
